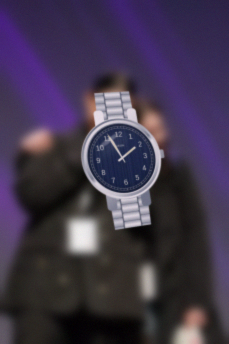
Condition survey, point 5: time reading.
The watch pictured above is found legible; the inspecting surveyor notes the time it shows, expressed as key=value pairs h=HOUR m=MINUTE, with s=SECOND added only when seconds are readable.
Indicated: h=1 m=56
